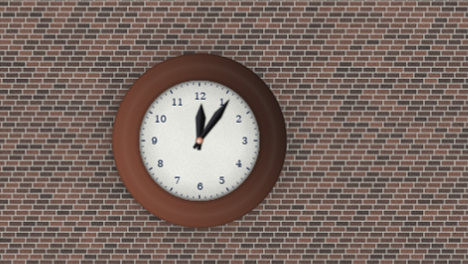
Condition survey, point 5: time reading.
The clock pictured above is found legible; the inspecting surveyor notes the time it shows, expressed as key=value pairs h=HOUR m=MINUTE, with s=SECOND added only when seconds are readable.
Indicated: h=12 m=6
